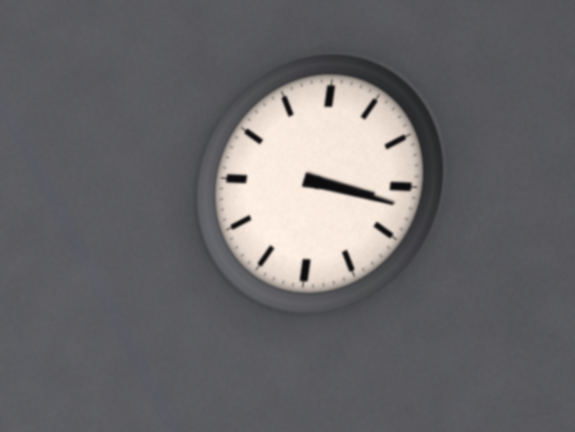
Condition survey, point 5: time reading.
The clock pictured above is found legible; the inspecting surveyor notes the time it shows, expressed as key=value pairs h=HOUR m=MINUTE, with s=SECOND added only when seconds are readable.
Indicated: h=3 m=17
